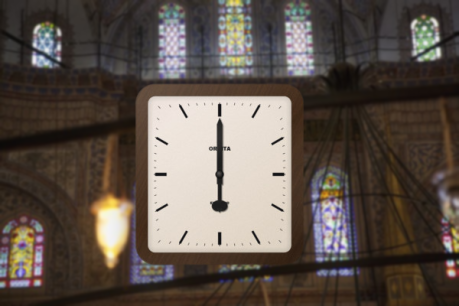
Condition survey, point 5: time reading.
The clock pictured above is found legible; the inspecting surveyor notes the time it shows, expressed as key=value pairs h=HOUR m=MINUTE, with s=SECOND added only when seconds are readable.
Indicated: h=6 m=0
